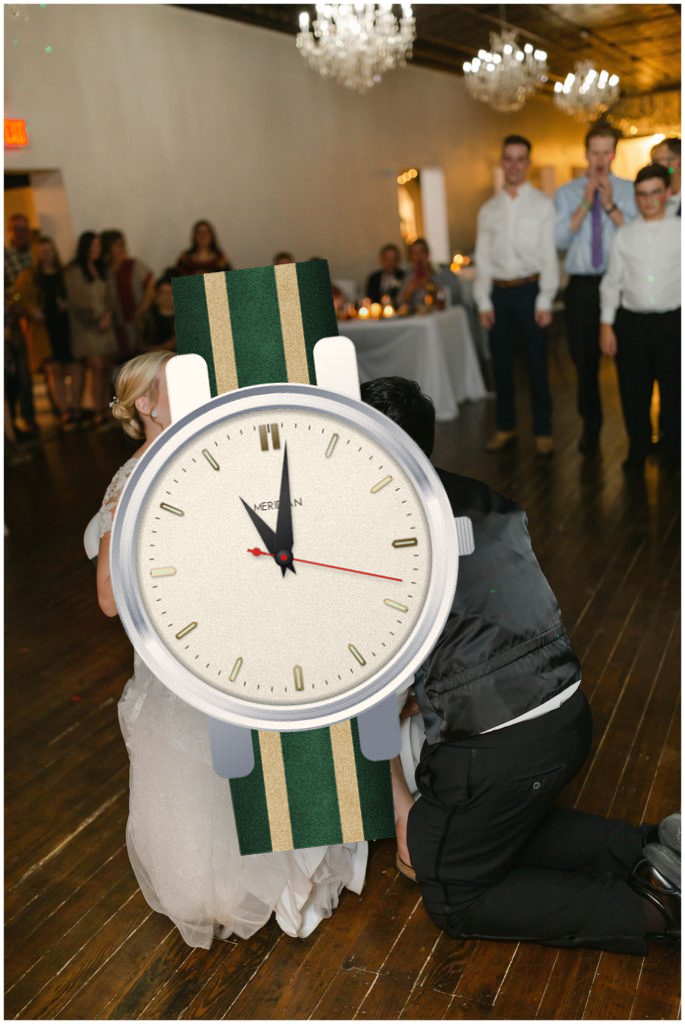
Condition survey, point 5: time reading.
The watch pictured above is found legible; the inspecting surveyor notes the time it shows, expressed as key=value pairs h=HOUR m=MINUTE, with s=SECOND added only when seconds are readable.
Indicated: h=11 m=1 s=18
